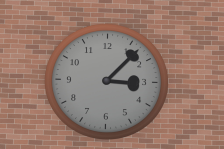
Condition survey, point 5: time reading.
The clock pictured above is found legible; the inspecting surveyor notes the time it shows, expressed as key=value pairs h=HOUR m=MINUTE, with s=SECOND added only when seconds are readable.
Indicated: h=3 m=7
